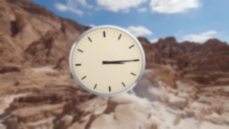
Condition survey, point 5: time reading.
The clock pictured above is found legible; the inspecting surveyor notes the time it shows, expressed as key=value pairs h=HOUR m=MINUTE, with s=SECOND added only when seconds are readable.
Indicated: h=3 m=15
